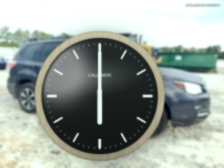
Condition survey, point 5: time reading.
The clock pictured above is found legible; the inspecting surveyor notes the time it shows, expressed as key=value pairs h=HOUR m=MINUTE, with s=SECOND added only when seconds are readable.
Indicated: h=6 m=0
